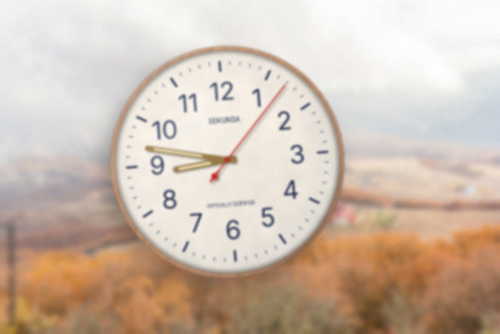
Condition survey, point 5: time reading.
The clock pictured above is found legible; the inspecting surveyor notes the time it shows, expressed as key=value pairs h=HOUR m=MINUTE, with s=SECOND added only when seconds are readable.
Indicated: h=8 m=47 s=7
